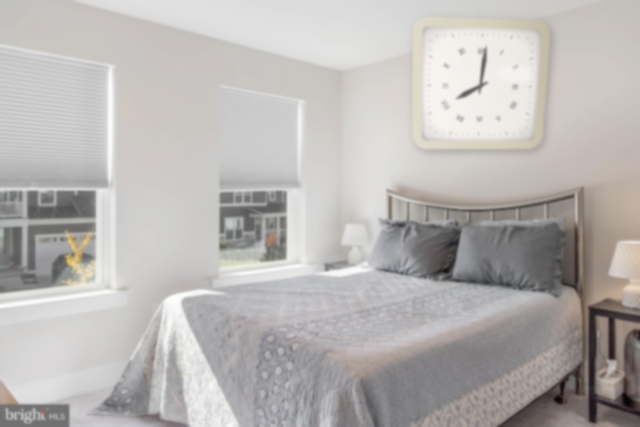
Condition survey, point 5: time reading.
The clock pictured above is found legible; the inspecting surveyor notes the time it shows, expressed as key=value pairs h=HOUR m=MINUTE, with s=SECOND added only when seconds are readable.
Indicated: h=8 m=1
